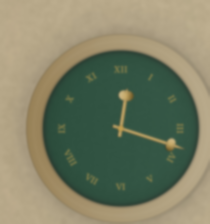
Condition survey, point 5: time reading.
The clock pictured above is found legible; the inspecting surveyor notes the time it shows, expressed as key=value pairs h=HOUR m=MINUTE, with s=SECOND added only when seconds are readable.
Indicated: h=12 m=18
